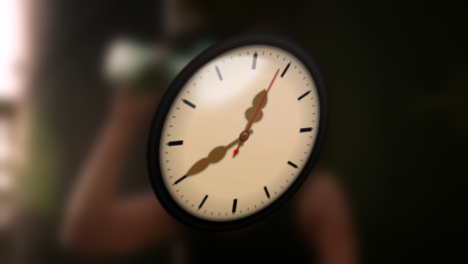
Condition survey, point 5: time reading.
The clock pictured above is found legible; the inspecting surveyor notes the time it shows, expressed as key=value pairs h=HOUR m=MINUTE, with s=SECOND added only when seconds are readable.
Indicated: h=12 m=40 s=4
